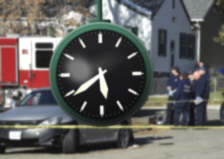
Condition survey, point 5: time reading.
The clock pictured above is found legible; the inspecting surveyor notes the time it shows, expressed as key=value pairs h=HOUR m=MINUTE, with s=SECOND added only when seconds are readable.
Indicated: h=5 m=39
